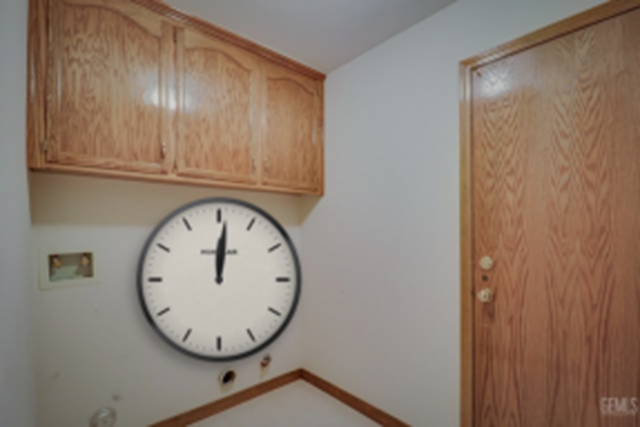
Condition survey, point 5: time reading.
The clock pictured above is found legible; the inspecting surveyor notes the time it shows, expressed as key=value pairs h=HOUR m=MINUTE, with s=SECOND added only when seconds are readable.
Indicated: h=12 m=1
